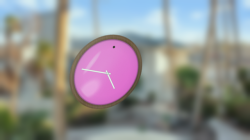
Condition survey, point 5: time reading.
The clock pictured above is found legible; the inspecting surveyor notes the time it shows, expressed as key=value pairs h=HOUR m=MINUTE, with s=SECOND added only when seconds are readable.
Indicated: h=4 m=46
